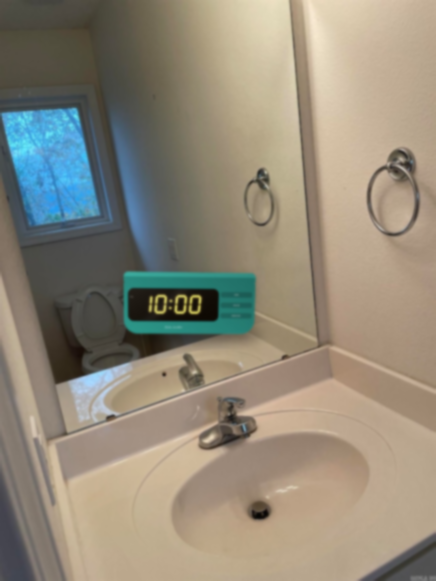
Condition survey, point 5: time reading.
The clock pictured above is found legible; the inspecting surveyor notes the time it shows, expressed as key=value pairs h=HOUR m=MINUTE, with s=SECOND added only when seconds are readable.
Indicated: h=10 m=0
